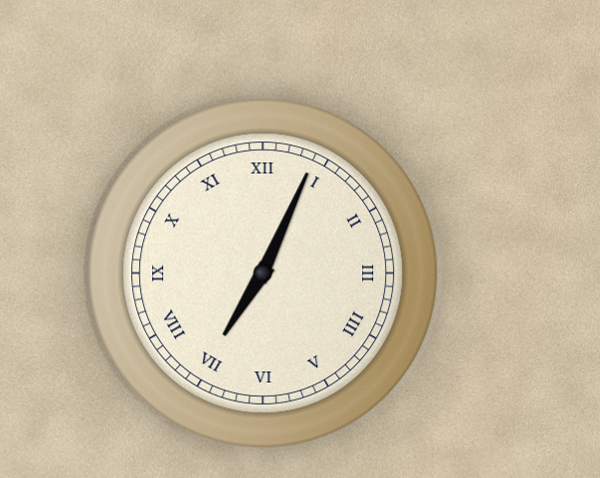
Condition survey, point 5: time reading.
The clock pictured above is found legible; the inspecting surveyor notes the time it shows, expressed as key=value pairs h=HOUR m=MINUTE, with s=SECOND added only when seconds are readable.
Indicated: h=7 m=4
